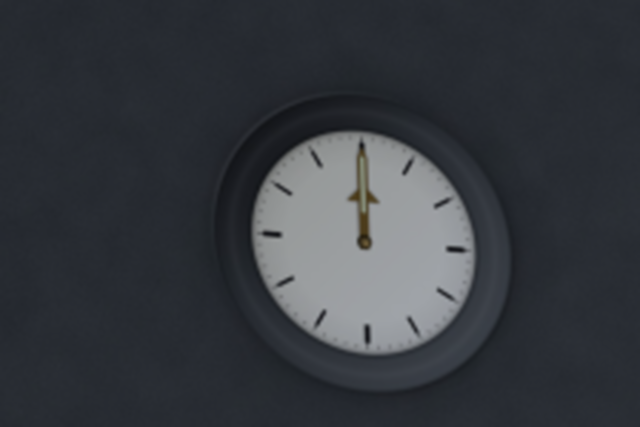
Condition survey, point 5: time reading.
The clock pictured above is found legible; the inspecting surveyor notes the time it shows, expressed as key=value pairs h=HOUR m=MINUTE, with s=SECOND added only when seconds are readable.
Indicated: h=12 m=0
